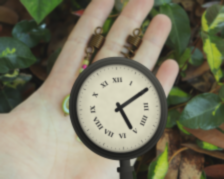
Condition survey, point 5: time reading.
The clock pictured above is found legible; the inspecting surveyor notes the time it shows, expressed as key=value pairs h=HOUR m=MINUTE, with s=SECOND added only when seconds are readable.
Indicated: h=5 m=10
